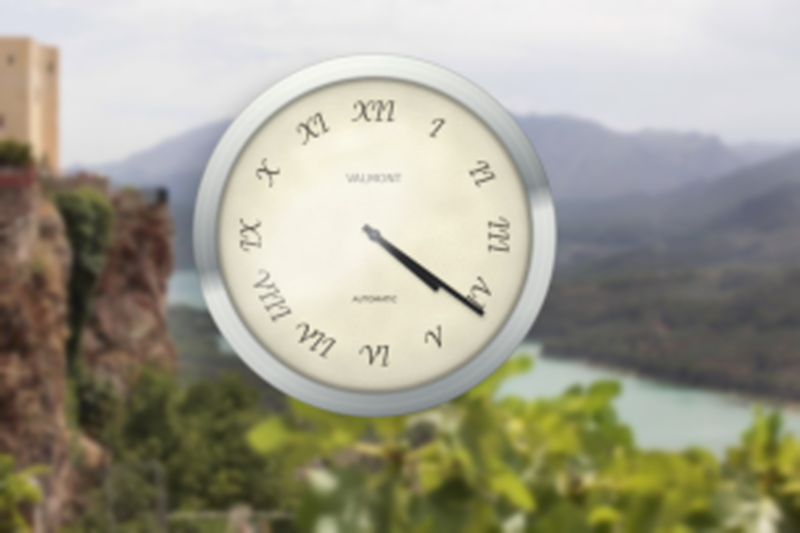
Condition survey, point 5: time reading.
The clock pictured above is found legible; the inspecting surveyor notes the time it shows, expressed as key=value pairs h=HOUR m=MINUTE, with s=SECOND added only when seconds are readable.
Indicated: h=4 m=21
